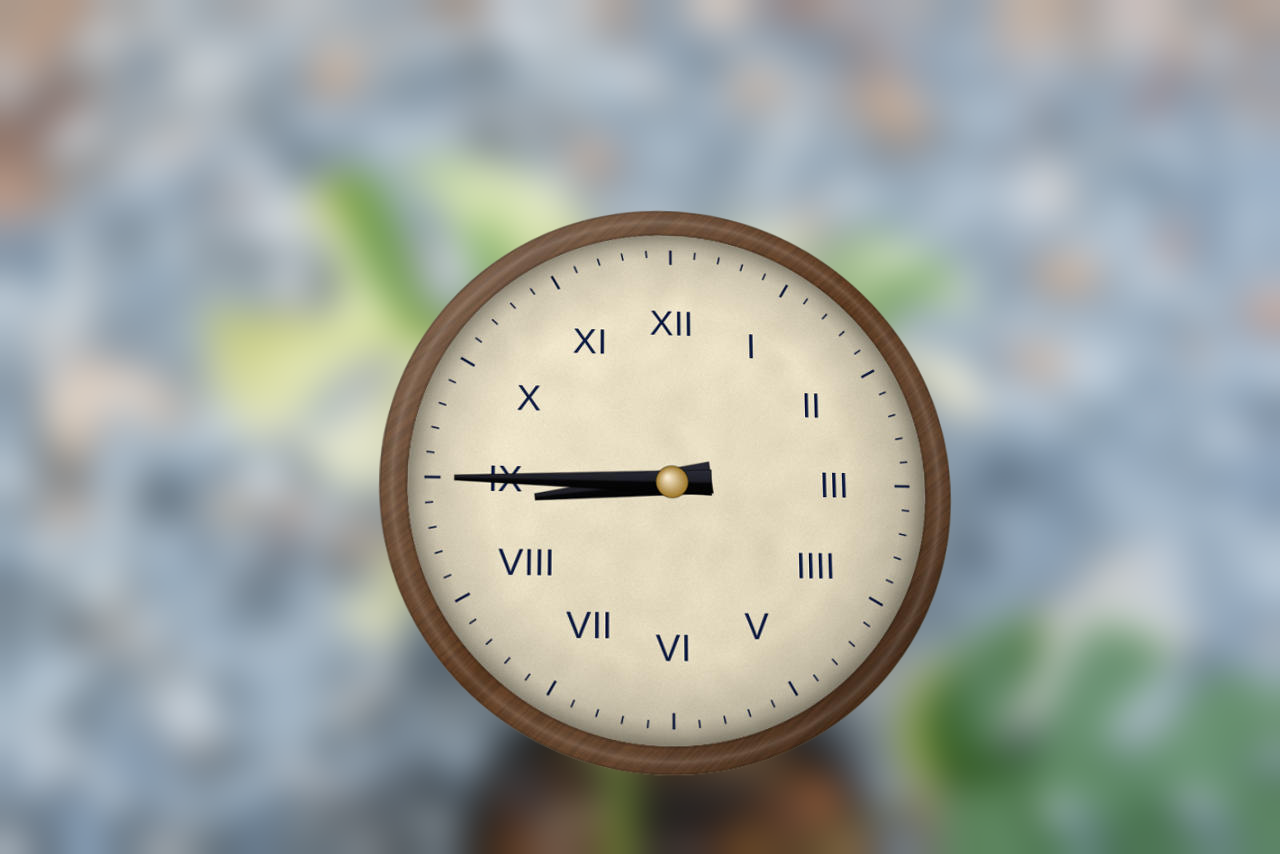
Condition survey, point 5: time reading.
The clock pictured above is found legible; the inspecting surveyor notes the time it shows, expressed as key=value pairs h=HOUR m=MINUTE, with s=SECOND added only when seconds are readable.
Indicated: h=8 m=45
